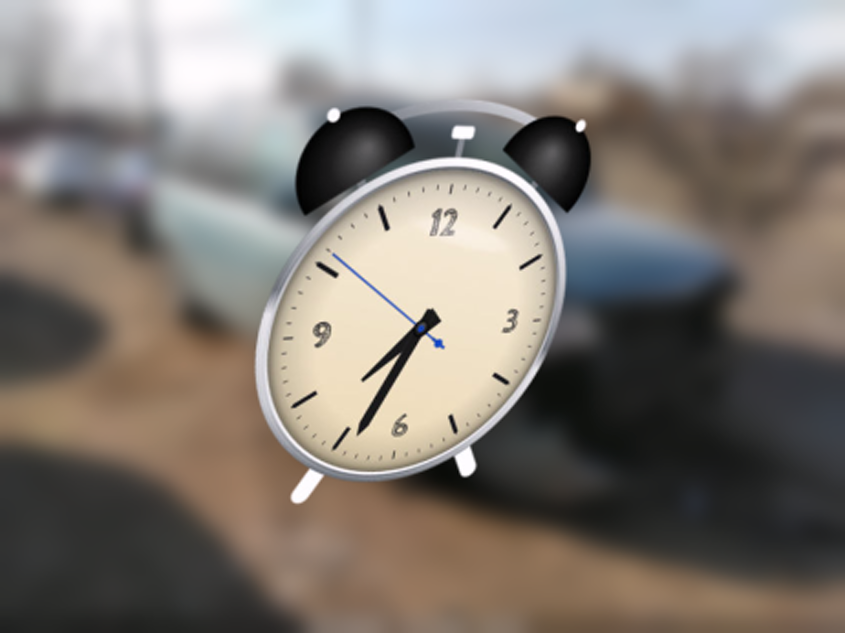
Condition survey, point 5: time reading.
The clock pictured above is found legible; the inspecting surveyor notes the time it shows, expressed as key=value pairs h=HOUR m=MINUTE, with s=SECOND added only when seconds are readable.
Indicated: h=7 m=33 s=51
